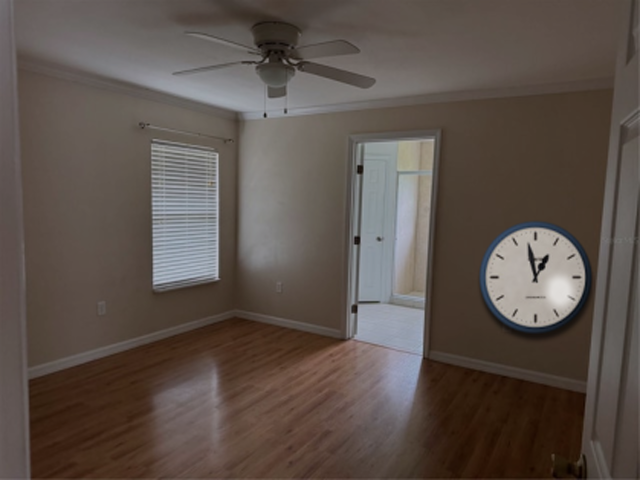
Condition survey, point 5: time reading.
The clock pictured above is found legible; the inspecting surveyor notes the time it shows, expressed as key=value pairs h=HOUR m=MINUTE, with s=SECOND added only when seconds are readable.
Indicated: h=12 m=58
